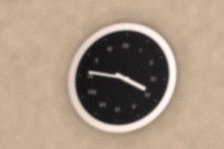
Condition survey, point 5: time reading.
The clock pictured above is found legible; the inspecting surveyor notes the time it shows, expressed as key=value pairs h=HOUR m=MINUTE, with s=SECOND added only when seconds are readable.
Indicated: h=3 m=46
